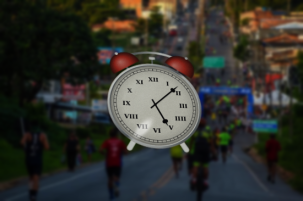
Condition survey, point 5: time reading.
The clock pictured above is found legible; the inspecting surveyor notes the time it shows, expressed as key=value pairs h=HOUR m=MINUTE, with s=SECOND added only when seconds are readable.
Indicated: h=5 m=8
